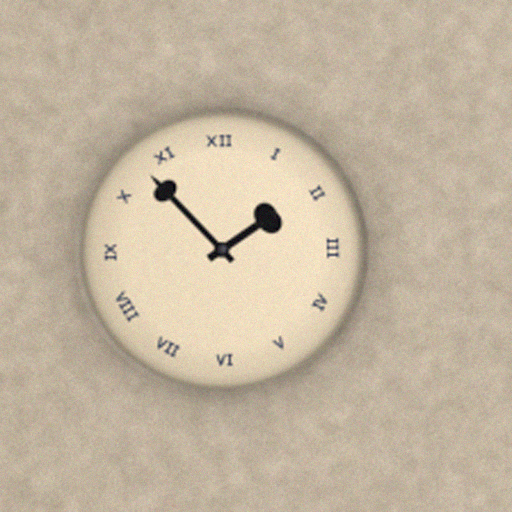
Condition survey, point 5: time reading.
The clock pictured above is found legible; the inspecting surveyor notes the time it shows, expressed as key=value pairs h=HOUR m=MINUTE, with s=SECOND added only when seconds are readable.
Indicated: h=1 m=53
